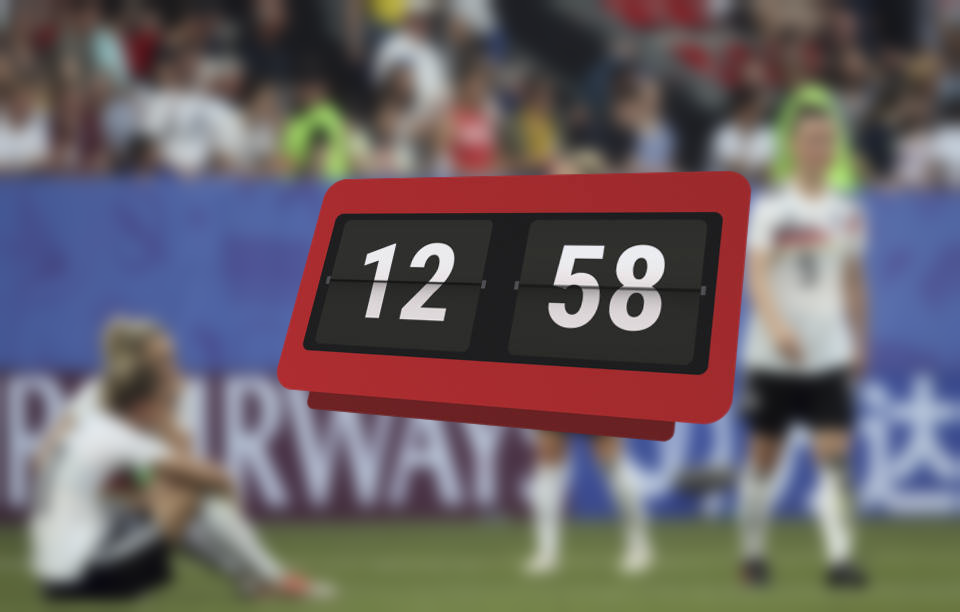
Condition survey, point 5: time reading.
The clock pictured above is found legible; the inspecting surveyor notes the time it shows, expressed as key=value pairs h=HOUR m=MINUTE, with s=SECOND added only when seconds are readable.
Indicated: h=12 m=58
